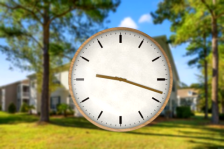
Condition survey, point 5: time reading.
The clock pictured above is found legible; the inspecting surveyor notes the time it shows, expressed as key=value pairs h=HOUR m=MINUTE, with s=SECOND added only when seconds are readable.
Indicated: h=9 m=18
